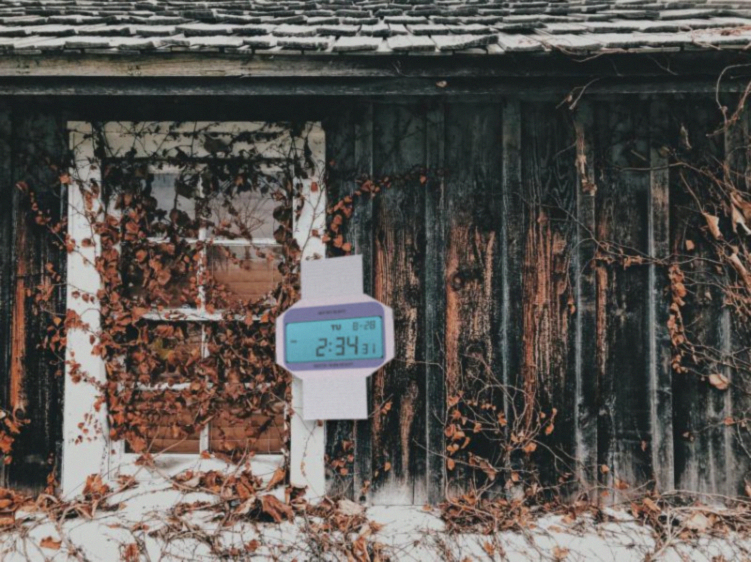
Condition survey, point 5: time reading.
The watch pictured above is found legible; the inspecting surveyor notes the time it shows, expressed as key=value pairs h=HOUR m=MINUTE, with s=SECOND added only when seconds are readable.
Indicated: h=2 m=34
